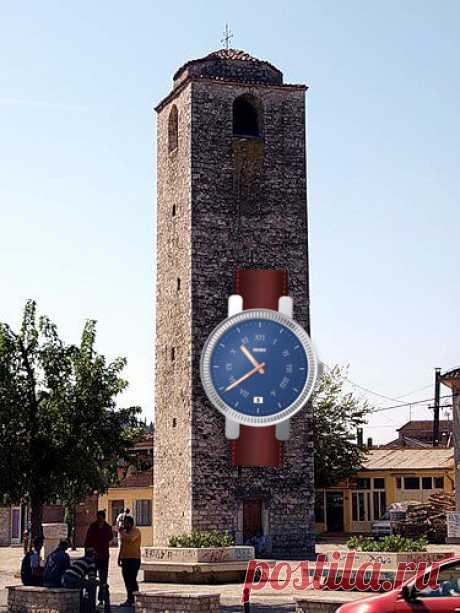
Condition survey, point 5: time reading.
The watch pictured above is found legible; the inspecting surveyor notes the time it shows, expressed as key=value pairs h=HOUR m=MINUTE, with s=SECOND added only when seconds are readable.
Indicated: h=10 m=39
